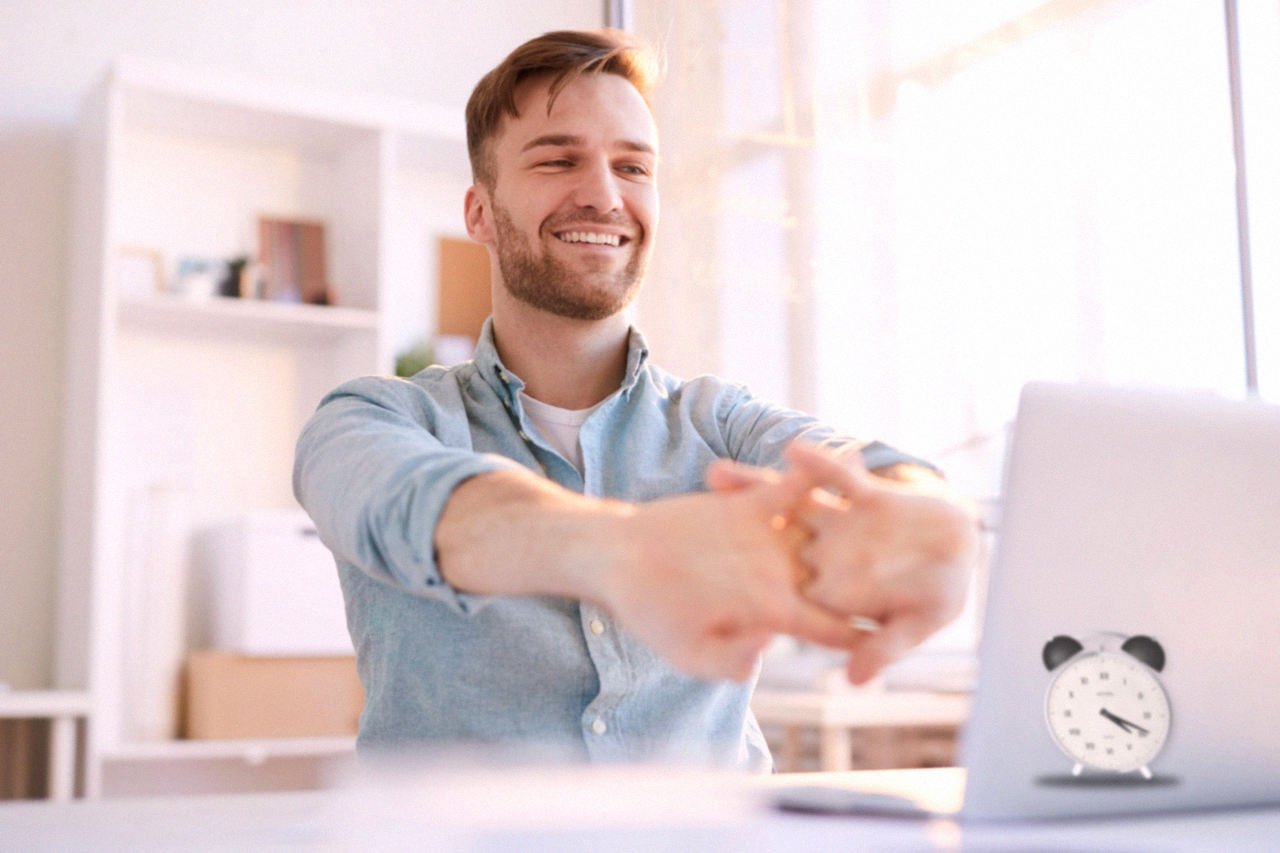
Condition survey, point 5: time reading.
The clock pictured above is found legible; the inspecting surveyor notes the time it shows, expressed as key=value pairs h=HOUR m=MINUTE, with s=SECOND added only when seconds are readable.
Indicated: h=4 m=19
